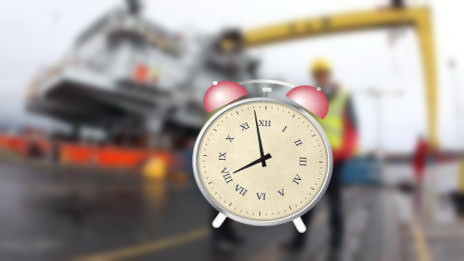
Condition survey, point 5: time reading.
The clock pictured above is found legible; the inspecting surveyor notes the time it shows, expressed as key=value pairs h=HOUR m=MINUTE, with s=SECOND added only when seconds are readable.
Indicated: h=7 m=58
